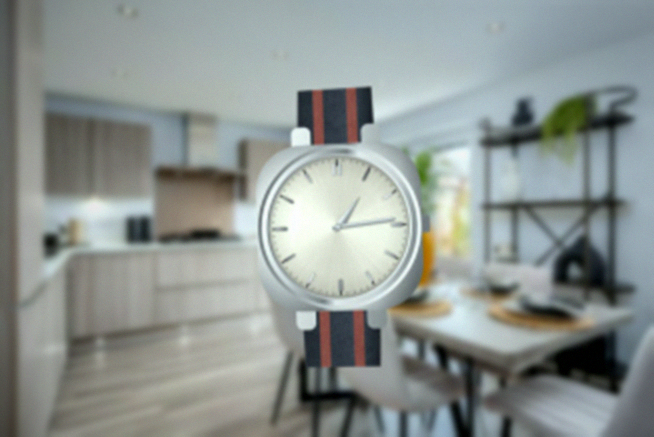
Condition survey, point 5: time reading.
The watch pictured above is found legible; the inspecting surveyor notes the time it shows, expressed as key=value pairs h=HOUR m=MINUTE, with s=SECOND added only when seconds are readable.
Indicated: h=1 m=14
